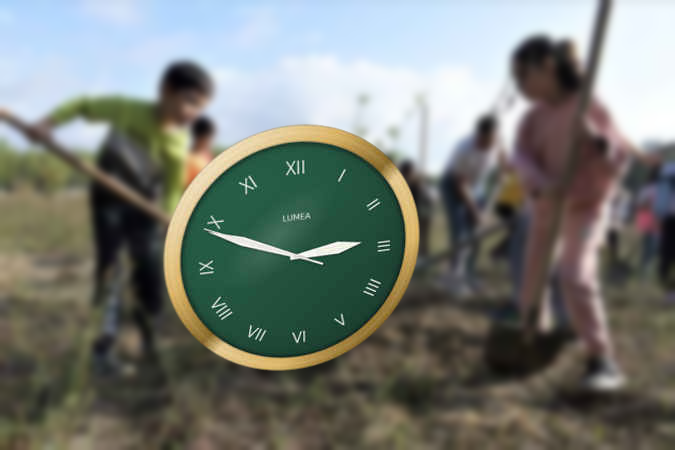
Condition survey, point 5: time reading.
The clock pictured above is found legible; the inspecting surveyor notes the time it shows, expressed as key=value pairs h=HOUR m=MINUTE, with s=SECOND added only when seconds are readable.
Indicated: h=2 m=48 s=49
